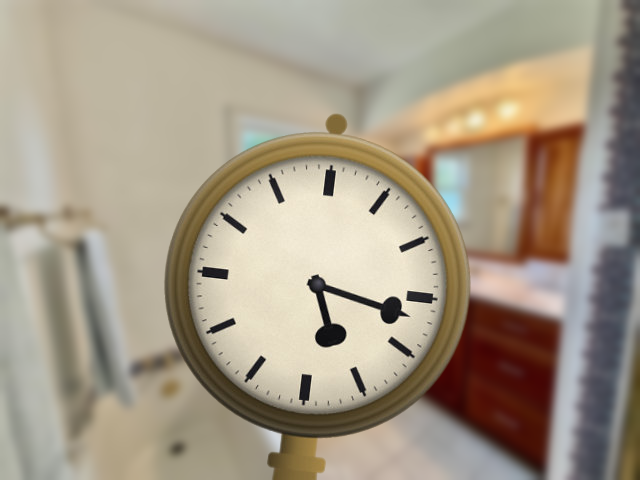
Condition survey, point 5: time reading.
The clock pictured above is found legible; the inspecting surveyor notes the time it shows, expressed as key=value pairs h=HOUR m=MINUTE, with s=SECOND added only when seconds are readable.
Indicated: h=5 m=17
